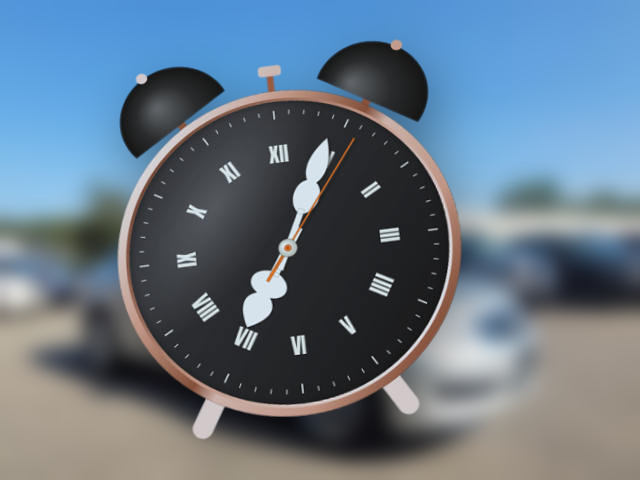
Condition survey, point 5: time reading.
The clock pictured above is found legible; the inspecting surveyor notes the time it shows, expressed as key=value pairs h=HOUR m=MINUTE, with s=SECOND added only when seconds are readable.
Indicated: h=7 m=4 s=6
